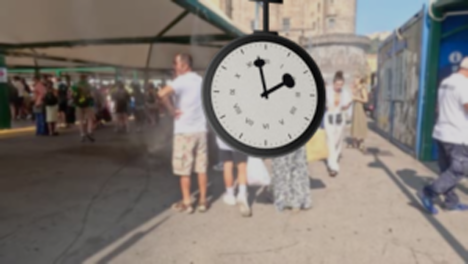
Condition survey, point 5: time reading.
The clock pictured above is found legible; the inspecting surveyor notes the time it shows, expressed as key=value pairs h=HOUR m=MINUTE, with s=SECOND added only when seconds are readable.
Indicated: h=1 m=58
